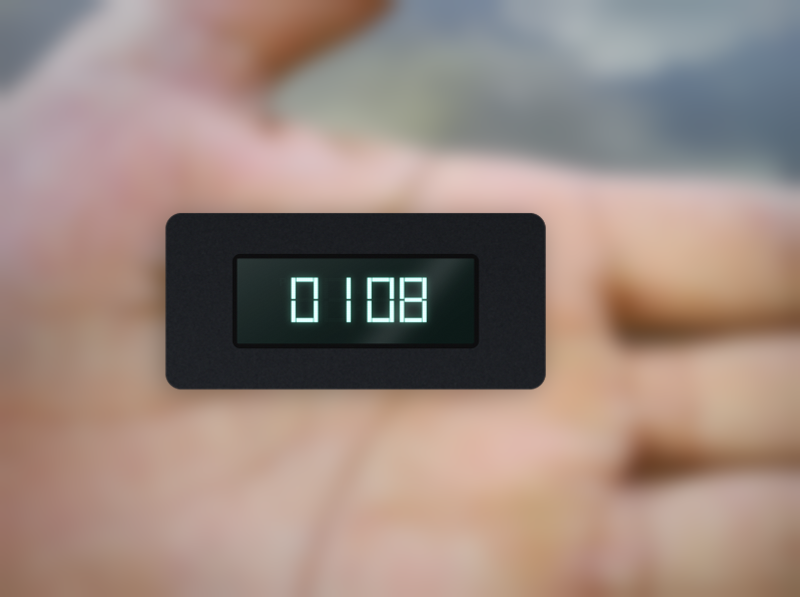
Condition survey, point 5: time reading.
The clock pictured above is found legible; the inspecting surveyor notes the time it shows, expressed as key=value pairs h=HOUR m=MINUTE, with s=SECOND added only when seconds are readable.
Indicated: h=1 m=8
